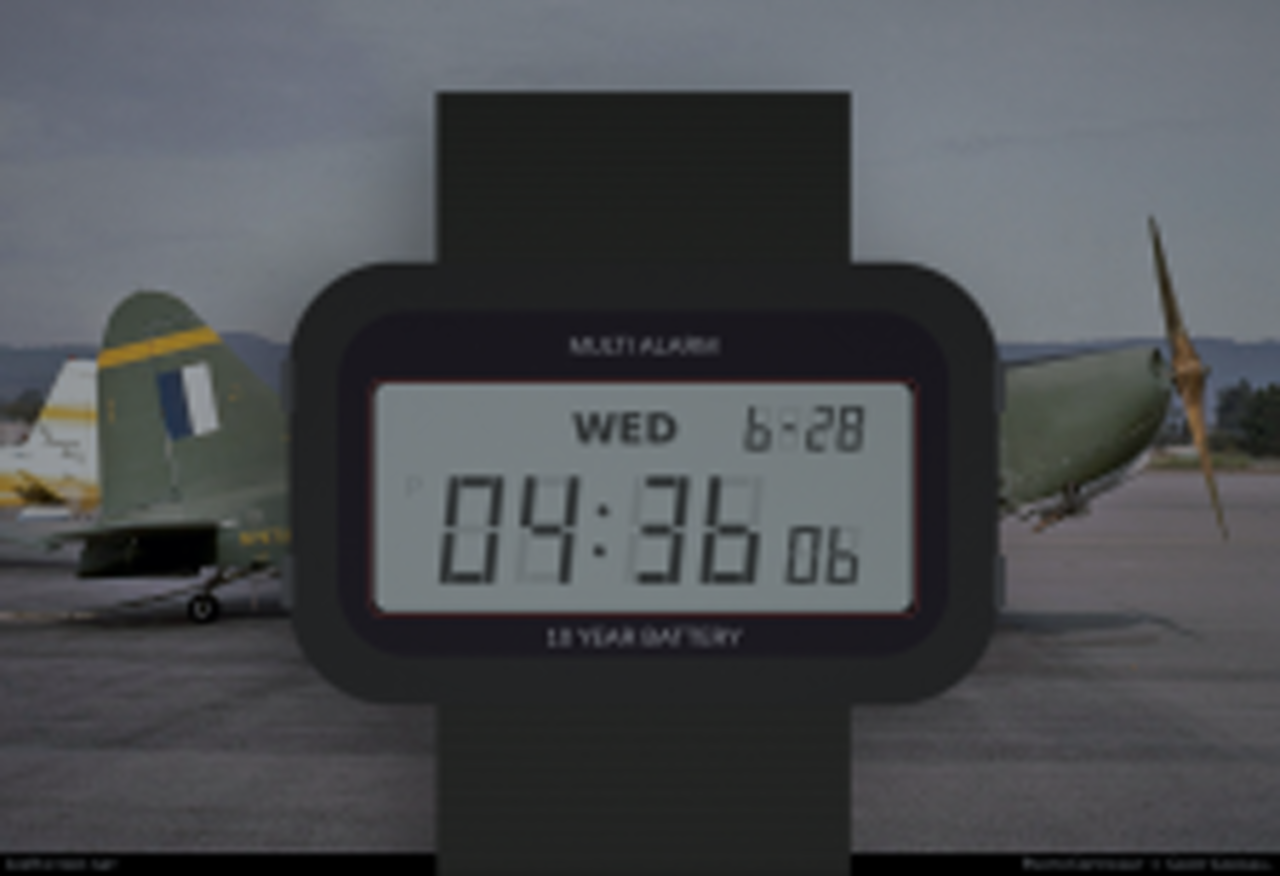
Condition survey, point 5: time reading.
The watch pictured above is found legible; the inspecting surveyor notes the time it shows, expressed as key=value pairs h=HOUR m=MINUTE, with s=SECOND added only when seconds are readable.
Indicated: h=4 m=36 s=6
